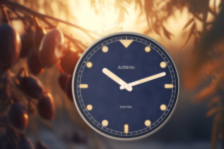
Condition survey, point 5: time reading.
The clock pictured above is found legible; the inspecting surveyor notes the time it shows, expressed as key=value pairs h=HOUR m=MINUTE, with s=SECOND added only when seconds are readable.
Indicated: h=10 m=12
